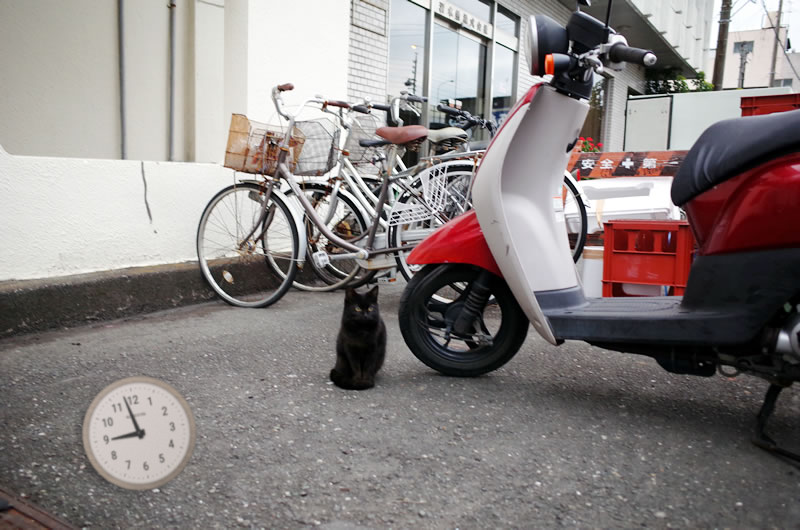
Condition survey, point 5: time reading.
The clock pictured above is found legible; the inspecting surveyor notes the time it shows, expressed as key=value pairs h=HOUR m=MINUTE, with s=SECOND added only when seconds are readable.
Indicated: h=8 m=58
